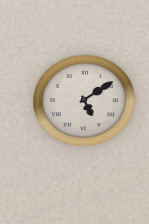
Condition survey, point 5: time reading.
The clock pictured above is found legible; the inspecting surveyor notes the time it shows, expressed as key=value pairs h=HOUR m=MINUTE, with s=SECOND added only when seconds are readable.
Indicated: h=5 m=9
